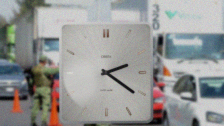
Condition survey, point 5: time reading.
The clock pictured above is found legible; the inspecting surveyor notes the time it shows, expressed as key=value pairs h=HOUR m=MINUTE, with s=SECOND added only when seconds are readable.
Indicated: h=2 m=21
